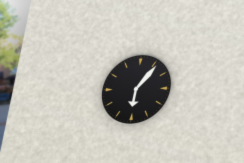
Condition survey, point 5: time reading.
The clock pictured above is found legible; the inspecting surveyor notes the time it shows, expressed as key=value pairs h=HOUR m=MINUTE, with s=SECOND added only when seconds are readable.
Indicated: h=6 m=6
